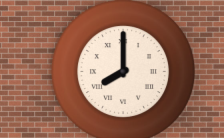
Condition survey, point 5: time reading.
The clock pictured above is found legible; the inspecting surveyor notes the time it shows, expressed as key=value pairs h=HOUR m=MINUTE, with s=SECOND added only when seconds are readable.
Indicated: h=8 m=0
